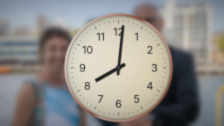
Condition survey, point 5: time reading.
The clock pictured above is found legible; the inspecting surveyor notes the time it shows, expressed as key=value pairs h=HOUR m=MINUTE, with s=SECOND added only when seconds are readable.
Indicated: h=8 m=1
